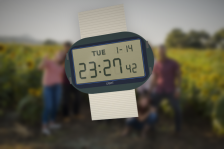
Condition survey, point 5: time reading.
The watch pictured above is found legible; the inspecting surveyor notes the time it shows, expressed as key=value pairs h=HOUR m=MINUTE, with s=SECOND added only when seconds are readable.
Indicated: h=23 m=27 s=42
